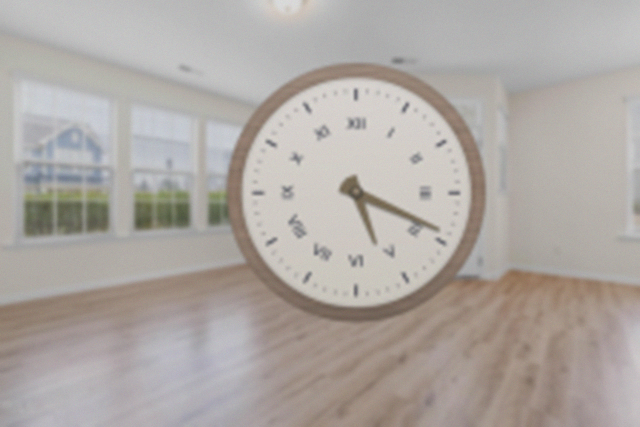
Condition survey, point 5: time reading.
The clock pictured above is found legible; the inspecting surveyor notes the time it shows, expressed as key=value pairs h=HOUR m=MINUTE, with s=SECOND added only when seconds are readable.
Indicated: h=5 m=19
